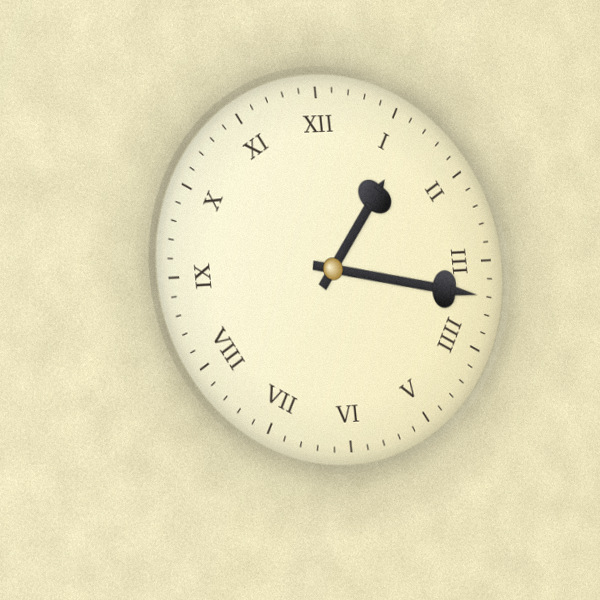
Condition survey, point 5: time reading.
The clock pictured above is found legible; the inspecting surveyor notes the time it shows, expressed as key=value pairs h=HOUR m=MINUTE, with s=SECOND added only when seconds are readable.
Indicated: h=1 m=17
